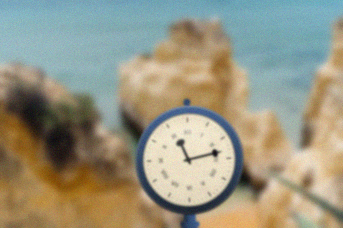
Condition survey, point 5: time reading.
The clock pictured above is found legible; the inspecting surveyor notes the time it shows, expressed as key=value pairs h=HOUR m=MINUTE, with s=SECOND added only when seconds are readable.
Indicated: h=11 m=13
